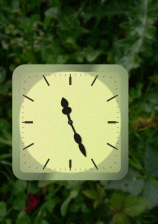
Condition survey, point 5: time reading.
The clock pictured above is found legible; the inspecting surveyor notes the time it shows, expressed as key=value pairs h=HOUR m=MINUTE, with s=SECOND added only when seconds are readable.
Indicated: h=11 m=26
